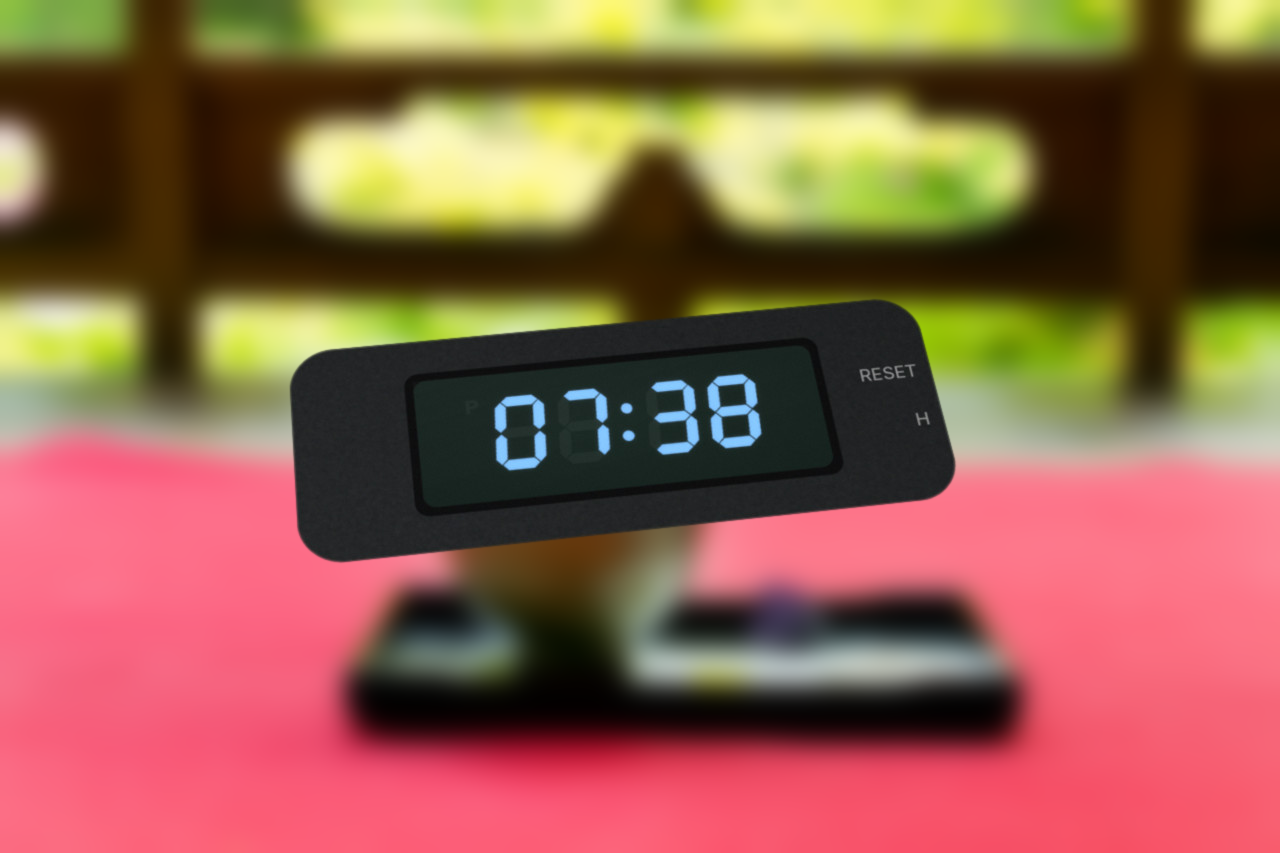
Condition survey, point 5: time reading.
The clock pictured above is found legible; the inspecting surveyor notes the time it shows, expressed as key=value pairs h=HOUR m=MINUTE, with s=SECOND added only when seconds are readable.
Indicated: h=7 m=38
